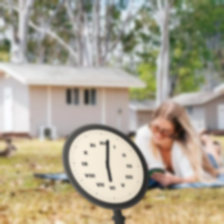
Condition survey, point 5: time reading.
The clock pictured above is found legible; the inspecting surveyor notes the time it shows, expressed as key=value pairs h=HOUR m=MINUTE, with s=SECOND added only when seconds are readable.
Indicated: h=6 m=2
